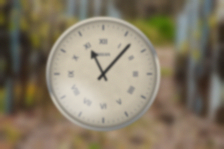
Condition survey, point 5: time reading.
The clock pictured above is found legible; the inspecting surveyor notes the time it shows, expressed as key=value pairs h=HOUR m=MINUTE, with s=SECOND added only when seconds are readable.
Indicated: h=11 m=7
